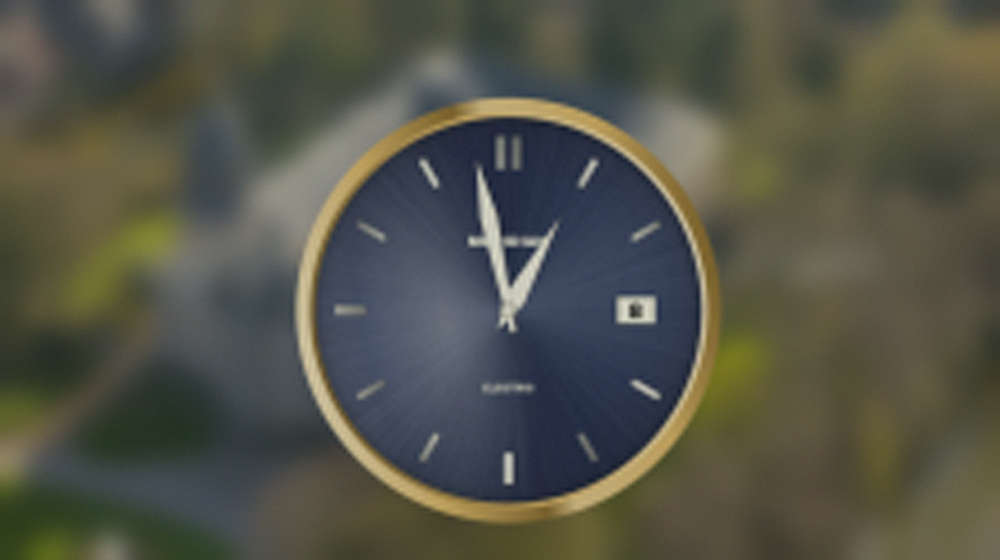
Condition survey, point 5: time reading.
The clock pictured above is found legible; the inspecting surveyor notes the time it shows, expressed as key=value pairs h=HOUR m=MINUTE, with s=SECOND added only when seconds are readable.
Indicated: h=12 m=58
